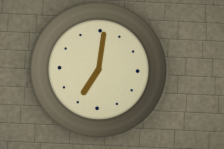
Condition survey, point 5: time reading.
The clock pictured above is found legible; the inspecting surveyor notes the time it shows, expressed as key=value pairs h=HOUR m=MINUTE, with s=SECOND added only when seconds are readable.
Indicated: h=7 m=1
